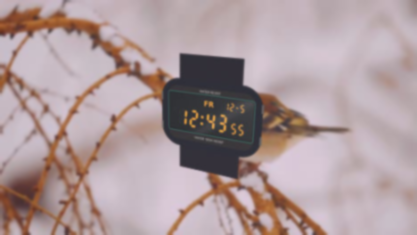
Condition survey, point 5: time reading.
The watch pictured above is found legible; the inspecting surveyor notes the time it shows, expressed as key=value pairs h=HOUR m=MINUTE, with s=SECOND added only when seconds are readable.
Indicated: h=12 m=43 s=55
